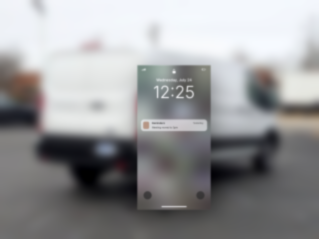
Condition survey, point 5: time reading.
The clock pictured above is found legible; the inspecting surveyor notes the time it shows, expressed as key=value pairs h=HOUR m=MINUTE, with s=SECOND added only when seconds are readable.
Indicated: h=12 m=25
